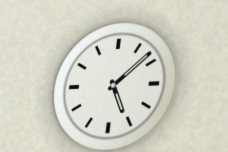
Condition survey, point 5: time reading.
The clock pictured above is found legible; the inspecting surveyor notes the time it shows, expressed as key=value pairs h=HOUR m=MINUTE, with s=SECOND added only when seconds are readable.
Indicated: h=5 m=8
